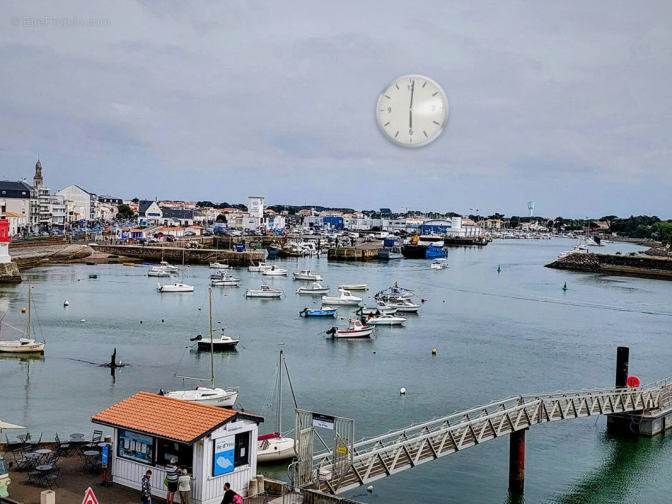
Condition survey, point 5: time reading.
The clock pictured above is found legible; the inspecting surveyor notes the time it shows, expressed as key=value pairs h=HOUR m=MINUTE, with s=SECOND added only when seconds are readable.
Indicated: h=6 m=1
